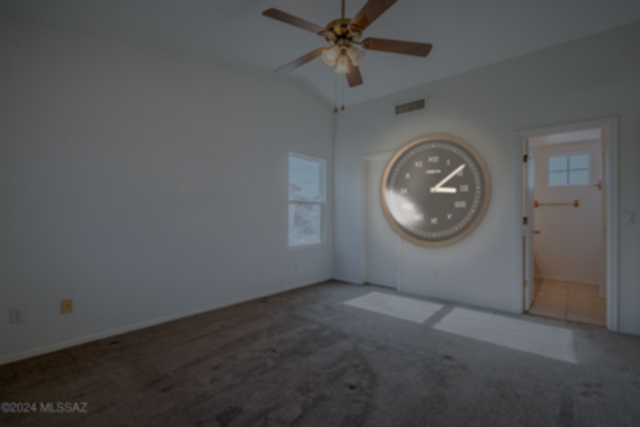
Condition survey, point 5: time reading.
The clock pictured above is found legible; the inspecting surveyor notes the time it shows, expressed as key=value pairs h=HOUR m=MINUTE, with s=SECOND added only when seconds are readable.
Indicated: h=3 m=9
